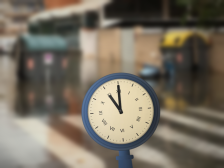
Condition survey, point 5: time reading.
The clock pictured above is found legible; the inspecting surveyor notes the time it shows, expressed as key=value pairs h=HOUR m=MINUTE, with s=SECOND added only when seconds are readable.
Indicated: h=11 m=0
